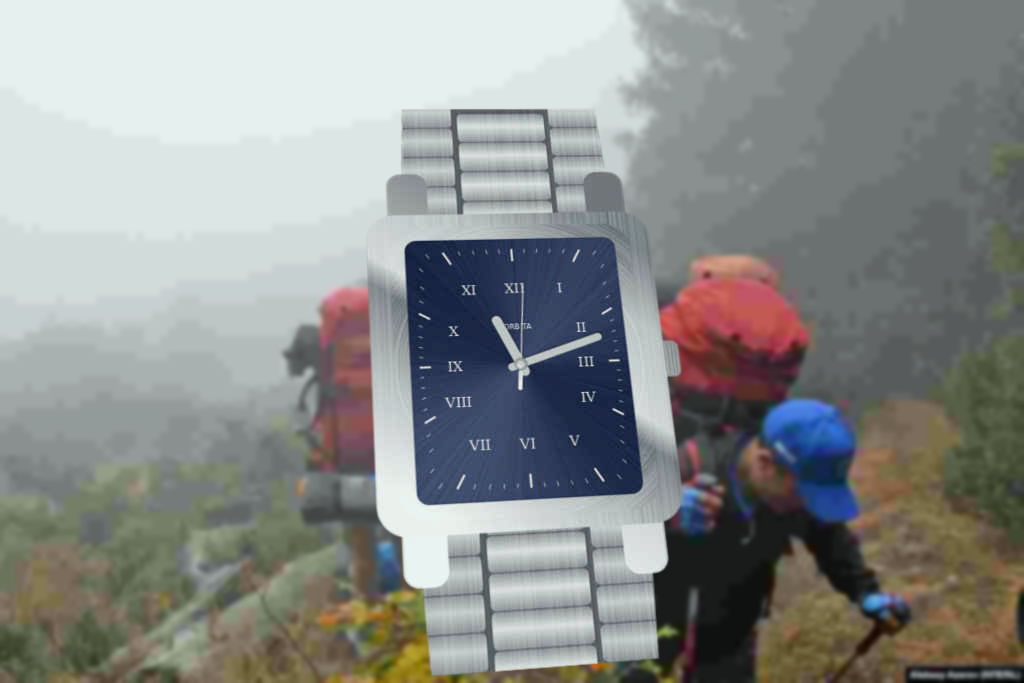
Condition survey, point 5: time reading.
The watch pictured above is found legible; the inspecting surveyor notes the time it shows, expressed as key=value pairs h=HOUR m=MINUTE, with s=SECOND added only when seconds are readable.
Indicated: h=11 m=12 s=1
